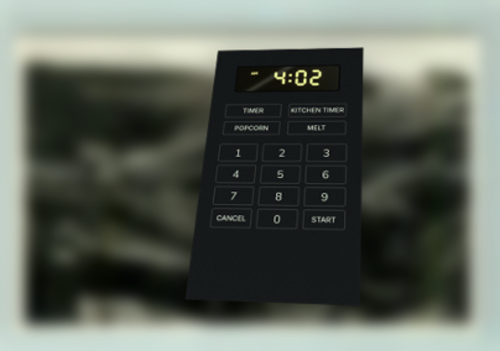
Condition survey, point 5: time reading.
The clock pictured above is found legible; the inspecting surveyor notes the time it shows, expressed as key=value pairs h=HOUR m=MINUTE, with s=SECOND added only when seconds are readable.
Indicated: h=4 m=2
